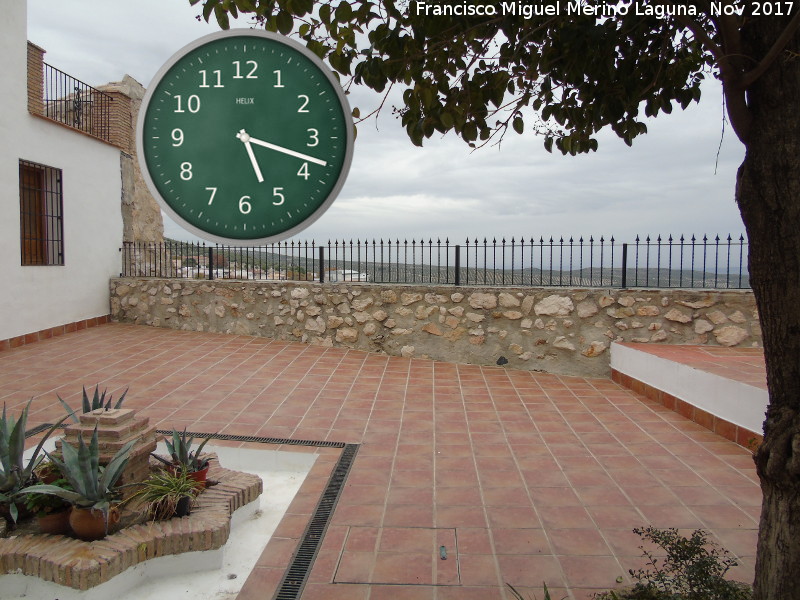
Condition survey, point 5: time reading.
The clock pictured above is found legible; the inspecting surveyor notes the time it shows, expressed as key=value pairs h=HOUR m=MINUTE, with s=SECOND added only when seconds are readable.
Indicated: h=5 m=18
